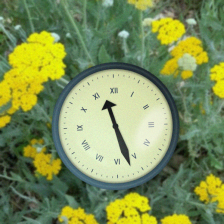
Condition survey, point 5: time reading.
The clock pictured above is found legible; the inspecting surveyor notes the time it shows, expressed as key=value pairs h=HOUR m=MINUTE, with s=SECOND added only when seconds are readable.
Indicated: h=11 m=27
